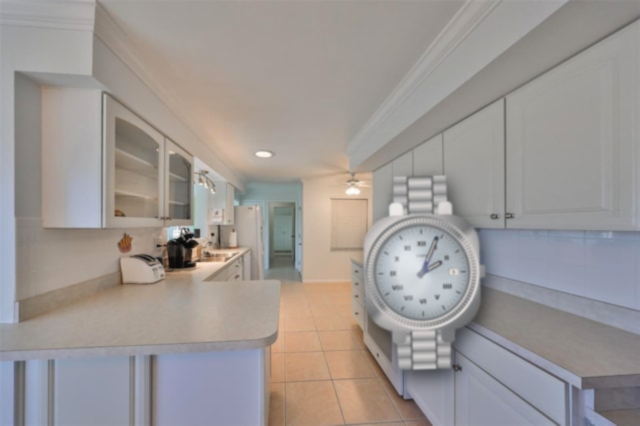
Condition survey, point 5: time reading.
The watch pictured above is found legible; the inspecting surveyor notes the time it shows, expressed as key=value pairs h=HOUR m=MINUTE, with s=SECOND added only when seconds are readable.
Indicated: h=2 m=4
